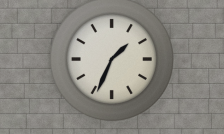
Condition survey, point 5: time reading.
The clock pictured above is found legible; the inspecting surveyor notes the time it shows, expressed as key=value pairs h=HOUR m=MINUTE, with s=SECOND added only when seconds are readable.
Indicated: h=1 m=34
